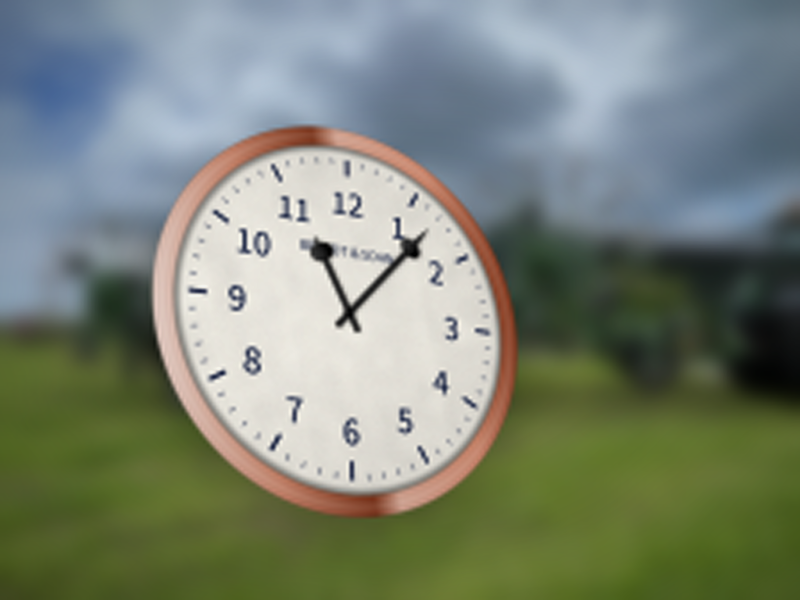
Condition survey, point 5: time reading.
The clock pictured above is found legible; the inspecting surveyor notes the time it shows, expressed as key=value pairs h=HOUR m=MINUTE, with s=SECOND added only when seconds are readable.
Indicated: h=11 m=7
